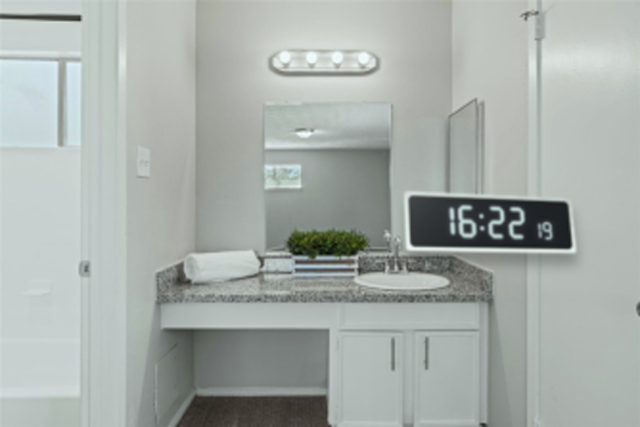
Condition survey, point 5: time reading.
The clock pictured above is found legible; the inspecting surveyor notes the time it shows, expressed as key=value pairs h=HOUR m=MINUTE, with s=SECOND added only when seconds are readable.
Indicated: h=16 m=22 s=19
